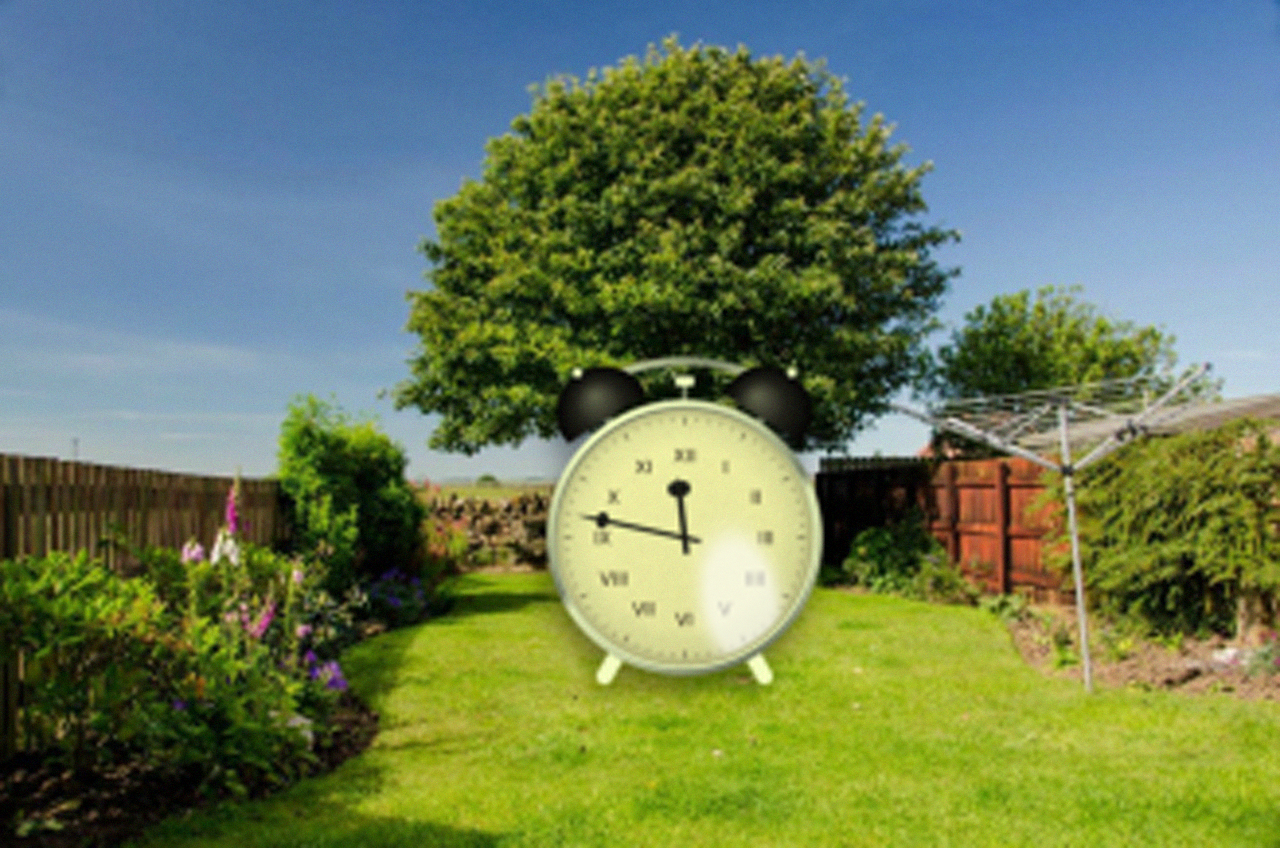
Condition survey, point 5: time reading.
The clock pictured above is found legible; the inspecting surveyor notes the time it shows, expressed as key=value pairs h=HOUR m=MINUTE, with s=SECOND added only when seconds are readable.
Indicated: h=11 m=47
